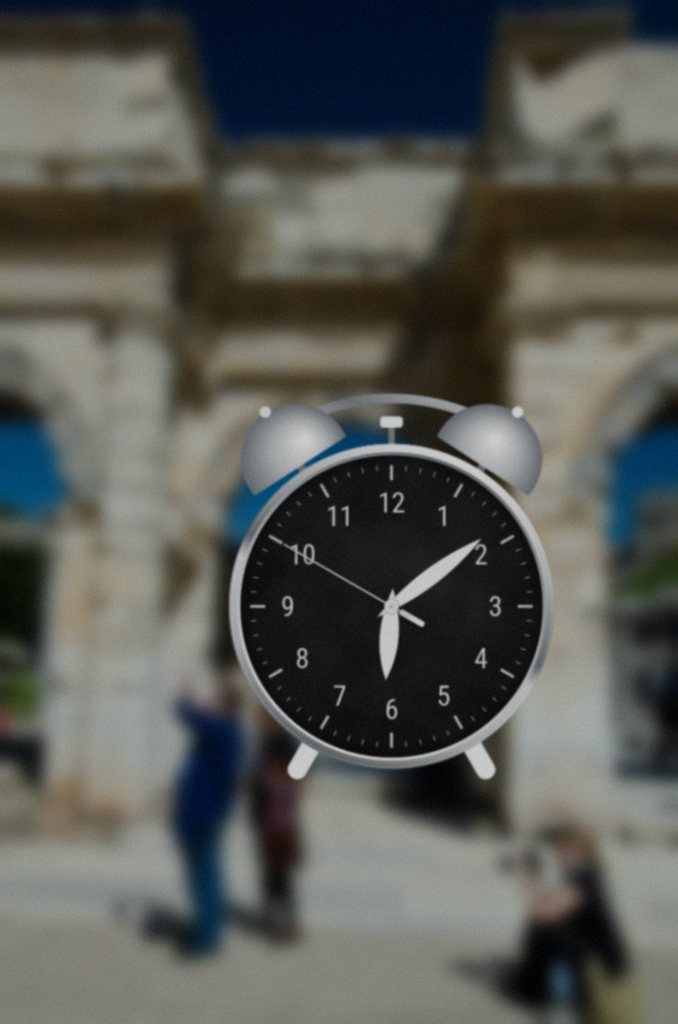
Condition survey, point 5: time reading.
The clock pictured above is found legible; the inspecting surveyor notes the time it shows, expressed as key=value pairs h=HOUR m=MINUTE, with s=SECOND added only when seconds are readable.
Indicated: h=6 m=8 s=50
